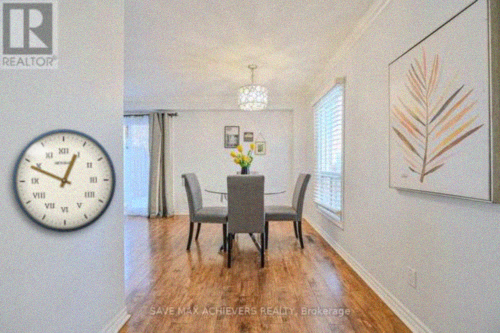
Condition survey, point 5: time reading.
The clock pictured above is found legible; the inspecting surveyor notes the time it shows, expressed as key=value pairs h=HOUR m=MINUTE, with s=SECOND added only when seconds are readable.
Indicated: h=12 m=49
